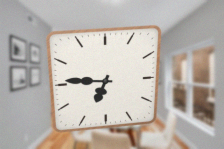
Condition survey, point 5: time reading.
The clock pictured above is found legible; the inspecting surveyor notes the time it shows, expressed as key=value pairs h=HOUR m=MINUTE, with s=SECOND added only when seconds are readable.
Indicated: h=6 m=46
